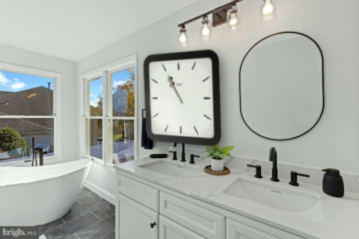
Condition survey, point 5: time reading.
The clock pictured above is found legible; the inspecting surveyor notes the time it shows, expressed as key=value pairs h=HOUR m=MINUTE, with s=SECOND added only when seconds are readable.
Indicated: h=10 m=55
